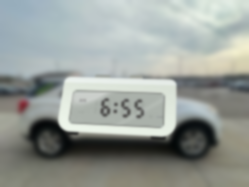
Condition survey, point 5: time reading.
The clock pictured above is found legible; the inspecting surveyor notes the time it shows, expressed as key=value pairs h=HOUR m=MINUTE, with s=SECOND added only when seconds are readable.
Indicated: h=6 m=55
